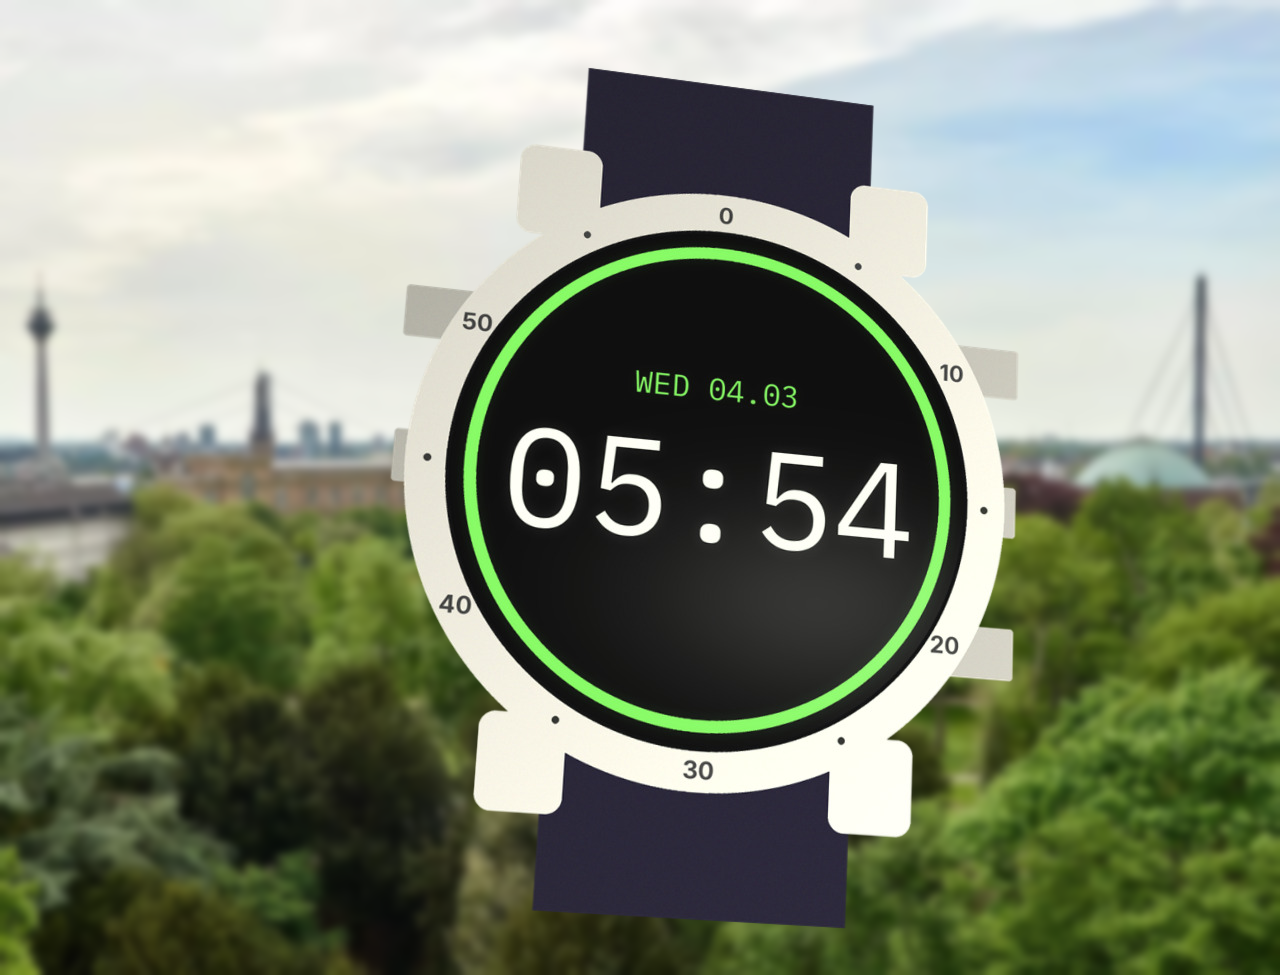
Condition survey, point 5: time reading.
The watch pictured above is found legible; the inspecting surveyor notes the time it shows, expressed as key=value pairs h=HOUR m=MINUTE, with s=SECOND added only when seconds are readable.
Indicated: h=5 m=54
